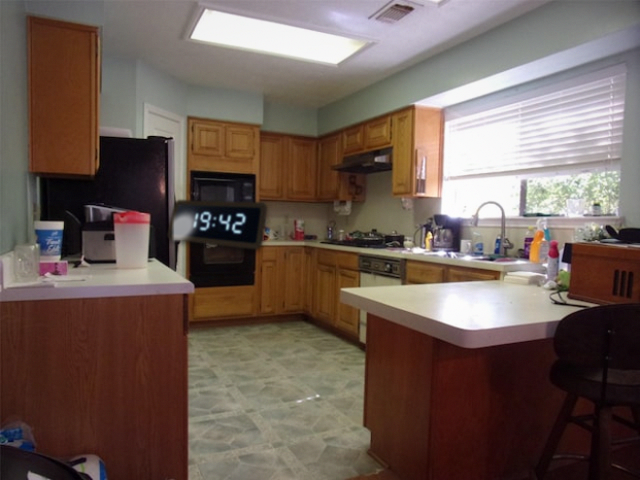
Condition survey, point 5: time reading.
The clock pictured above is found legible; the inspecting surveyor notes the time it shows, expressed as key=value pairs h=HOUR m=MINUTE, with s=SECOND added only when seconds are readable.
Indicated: h=19 m=42
